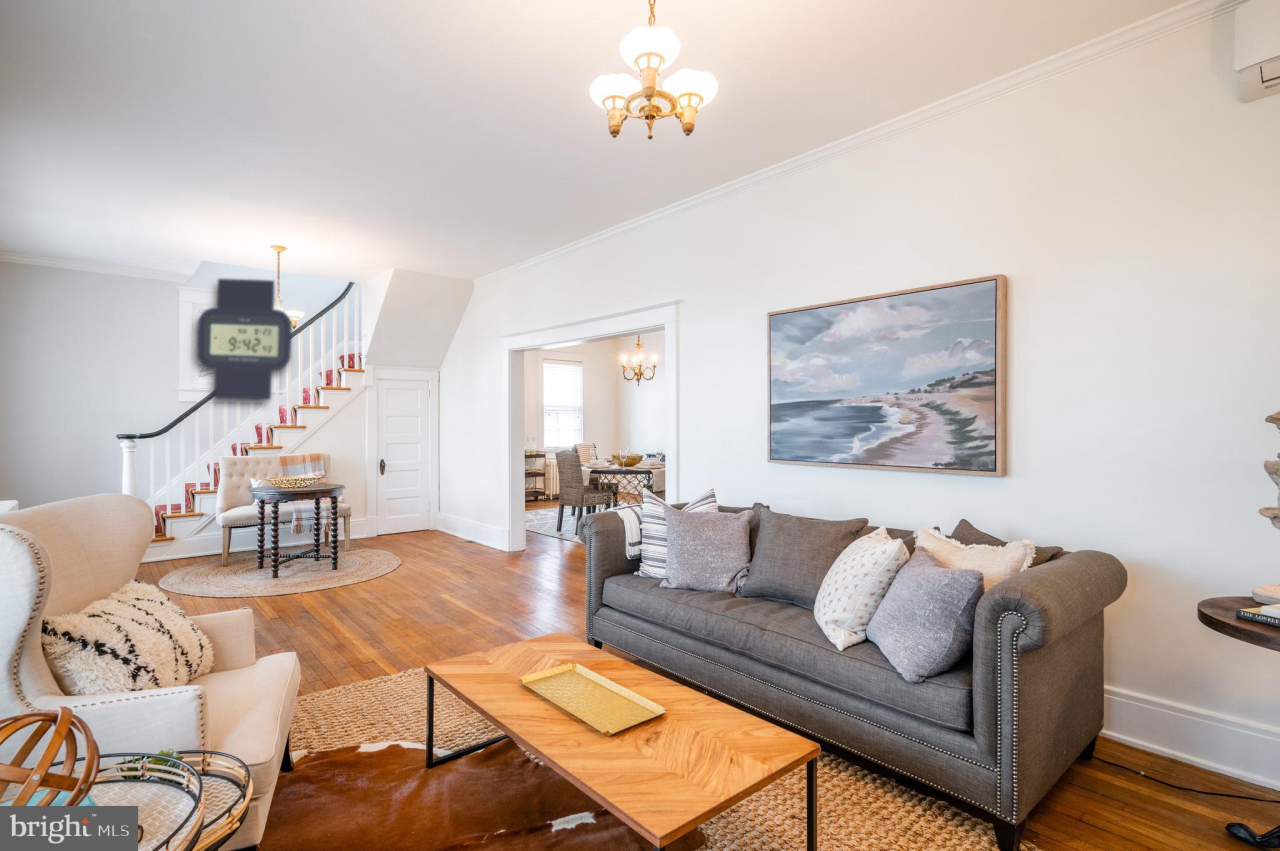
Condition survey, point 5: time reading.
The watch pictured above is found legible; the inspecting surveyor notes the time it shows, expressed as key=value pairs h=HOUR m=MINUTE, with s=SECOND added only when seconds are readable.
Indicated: h=9 m=42
